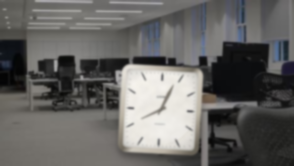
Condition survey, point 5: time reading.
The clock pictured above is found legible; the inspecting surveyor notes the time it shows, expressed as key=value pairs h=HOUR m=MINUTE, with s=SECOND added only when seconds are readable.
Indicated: h=8 m=4
